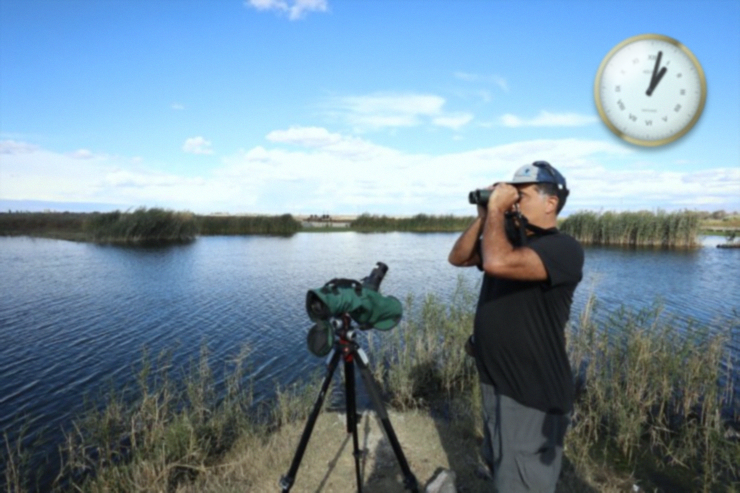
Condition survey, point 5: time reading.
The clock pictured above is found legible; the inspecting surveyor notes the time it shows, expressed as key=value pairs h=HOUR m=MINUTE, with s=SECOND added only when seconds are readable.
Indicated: h=1 m=2
